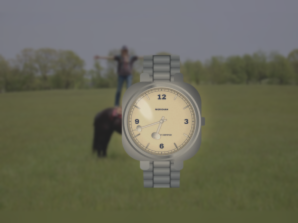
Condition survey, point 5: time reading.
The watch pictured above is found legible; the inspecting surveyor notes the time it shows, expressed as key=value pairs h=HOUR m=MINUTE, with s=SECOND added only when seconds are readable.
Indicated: h=6 m=42
